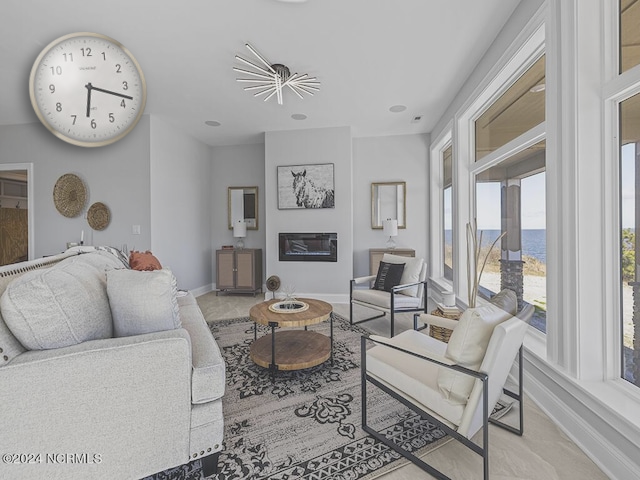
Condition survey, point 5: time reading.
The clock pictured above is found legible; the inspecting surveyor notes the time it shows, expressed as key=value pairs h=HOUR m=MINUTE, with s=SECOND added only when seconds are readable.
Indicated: h=6 m=18
